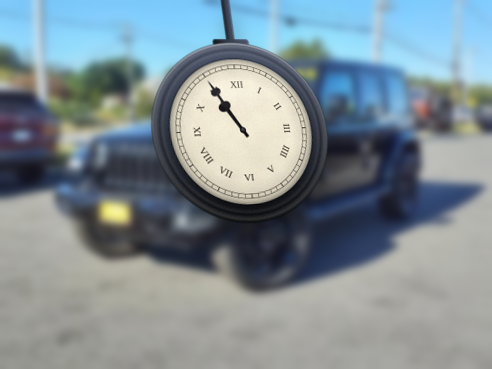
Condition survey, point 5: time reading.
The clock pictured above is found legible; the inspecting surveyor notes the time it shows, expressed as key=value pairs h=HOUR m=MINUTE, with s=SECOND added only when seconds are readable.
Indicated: h=10 m=55
